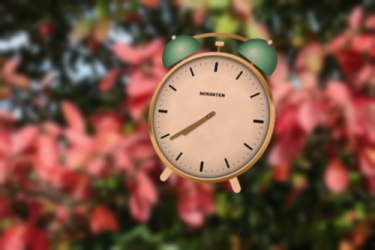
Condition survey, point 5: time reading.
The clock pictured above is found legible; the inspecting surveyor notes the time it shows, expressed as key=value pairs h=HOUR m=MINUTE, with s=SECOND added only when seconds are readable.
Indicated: h=7 m=39
